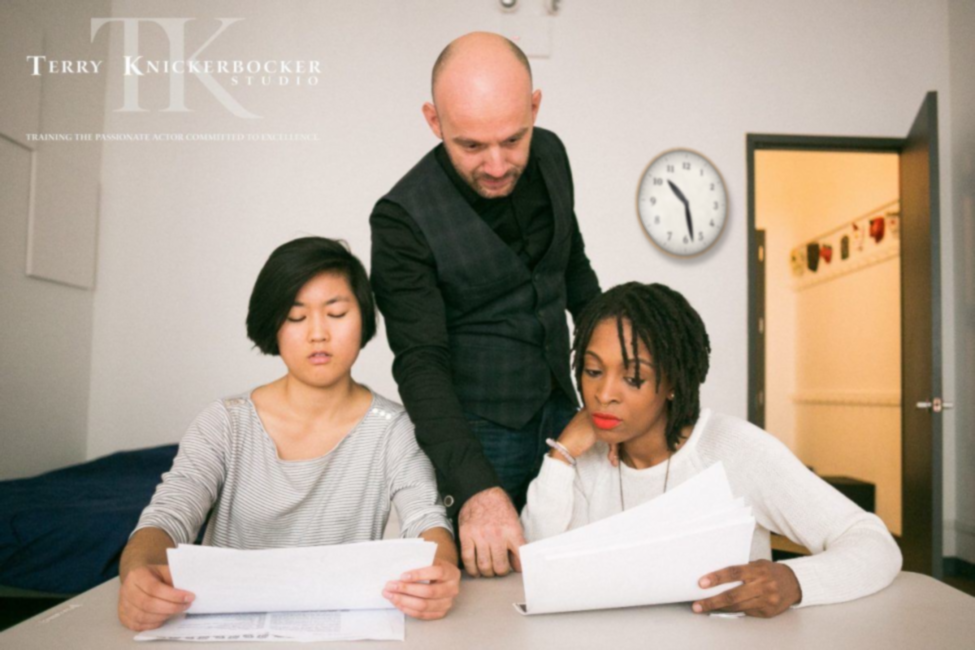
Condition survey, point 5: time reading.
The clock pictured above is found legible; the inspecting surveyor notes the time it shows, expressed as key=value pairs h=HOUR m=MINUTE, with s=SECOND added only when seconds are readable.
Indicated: h=10 m=28
